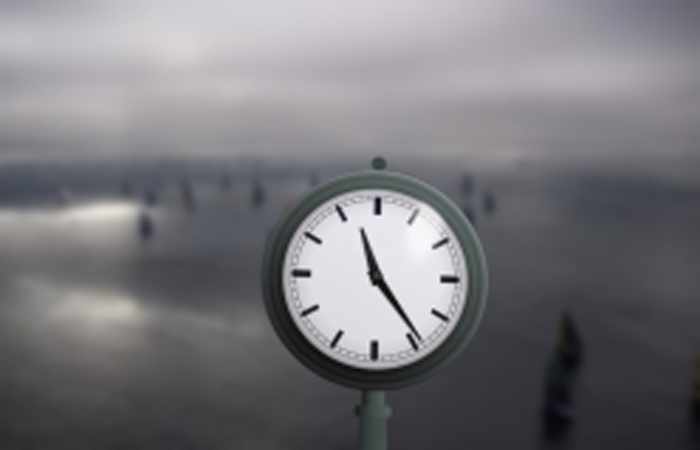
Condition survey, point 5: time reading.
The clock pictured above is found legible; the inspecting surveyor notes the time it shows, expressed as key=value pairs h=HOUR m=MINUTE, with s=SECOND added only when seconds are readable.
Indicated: h=11 m=24
